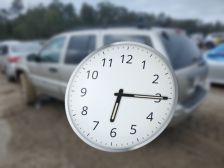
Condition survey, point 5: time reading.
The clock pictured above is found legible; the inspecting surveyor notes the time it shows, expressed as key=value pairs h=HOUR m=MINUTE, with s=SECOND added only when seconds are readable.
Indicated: h=6 m=15
